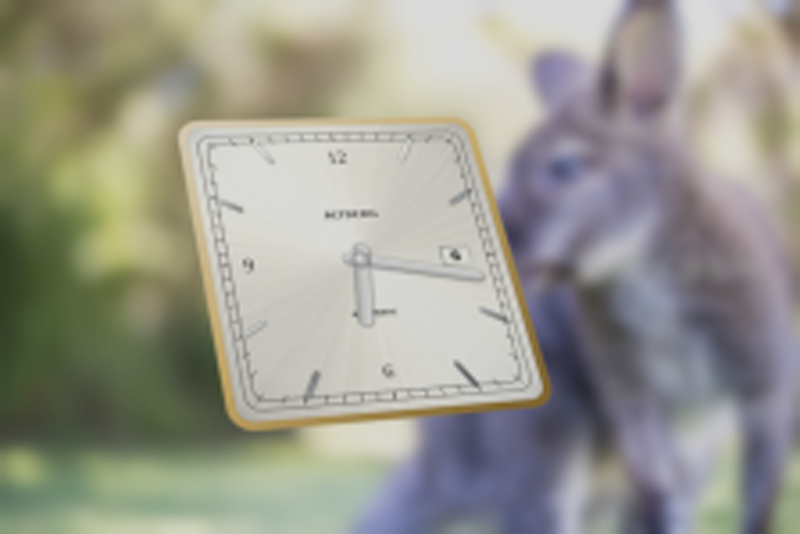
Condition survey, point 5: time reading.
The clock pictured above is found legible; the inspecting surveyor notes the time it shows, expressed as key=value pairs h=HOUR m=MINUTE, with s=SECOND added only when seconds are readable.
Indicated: h=6 m=17
